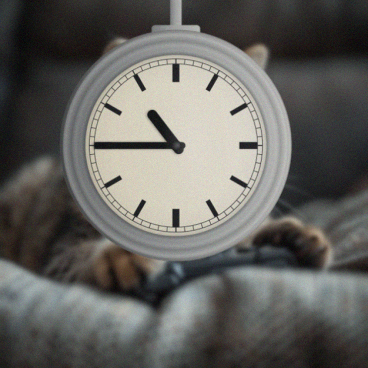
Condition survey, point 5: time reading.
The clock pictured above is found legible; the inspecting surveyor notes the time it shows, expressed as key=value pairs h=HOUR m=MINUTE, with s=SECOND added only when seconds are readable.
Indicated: h=10 m=45
